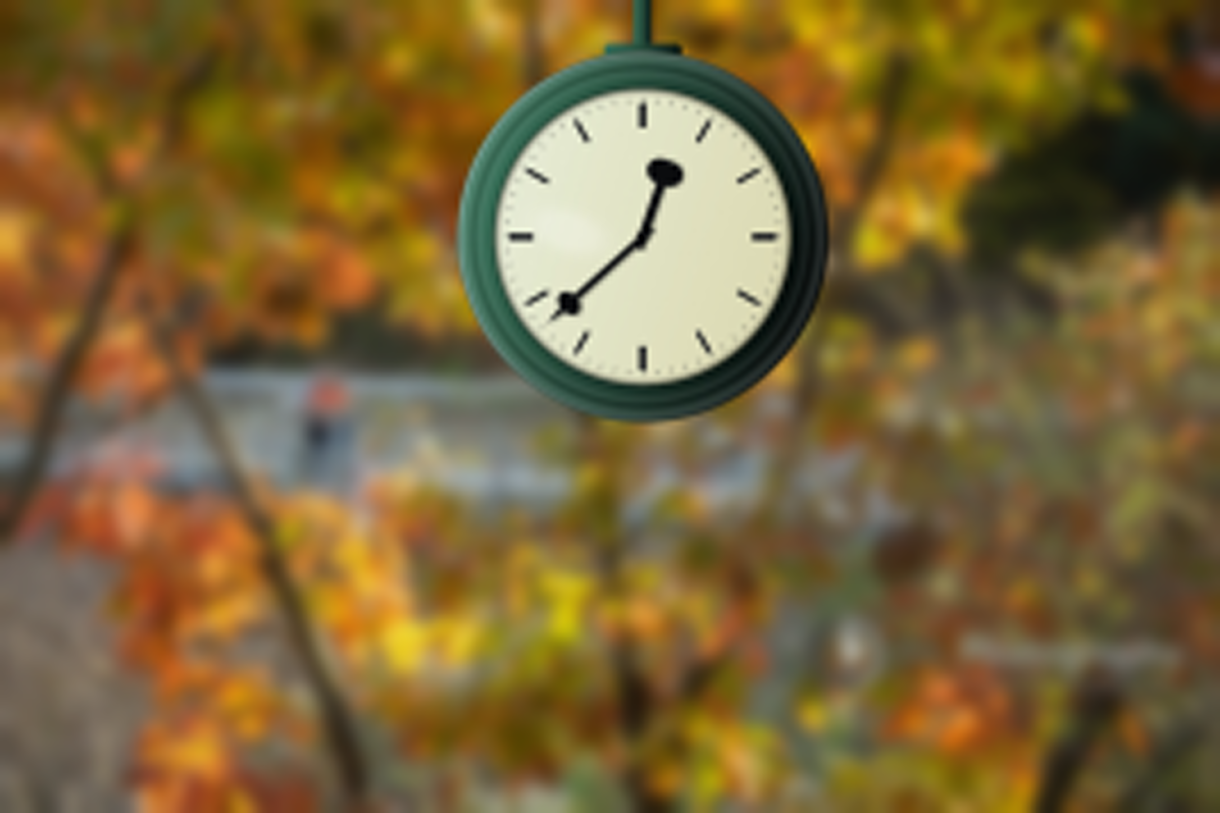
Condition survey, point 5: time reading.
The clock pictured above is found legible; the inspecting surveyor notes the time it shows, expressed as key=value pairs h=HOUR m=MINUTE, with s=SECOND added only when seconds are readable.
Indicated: h=12 m=38
